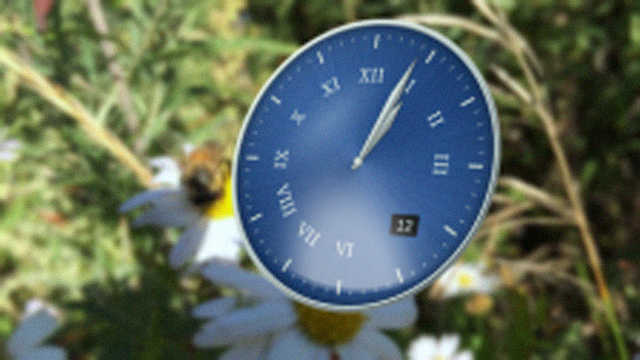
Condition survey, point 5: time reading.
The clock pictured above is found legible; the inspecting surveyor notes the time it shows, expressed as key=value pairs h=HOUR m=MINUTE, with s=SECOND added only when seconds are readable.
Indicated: h=1 m=4
